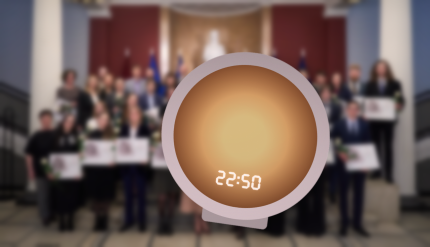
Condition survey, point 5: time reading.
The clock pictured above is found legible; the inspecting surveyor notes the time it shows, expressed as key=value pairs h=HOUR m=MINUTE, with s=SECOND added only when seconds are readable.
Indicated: h=22 m=50
